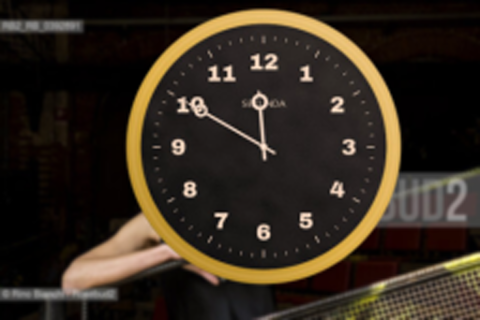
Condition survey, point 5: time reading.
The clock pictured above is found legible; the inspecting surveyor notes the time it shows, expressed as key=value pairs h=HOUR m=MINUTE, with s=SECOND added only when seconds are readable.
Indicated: h=11 m=50
